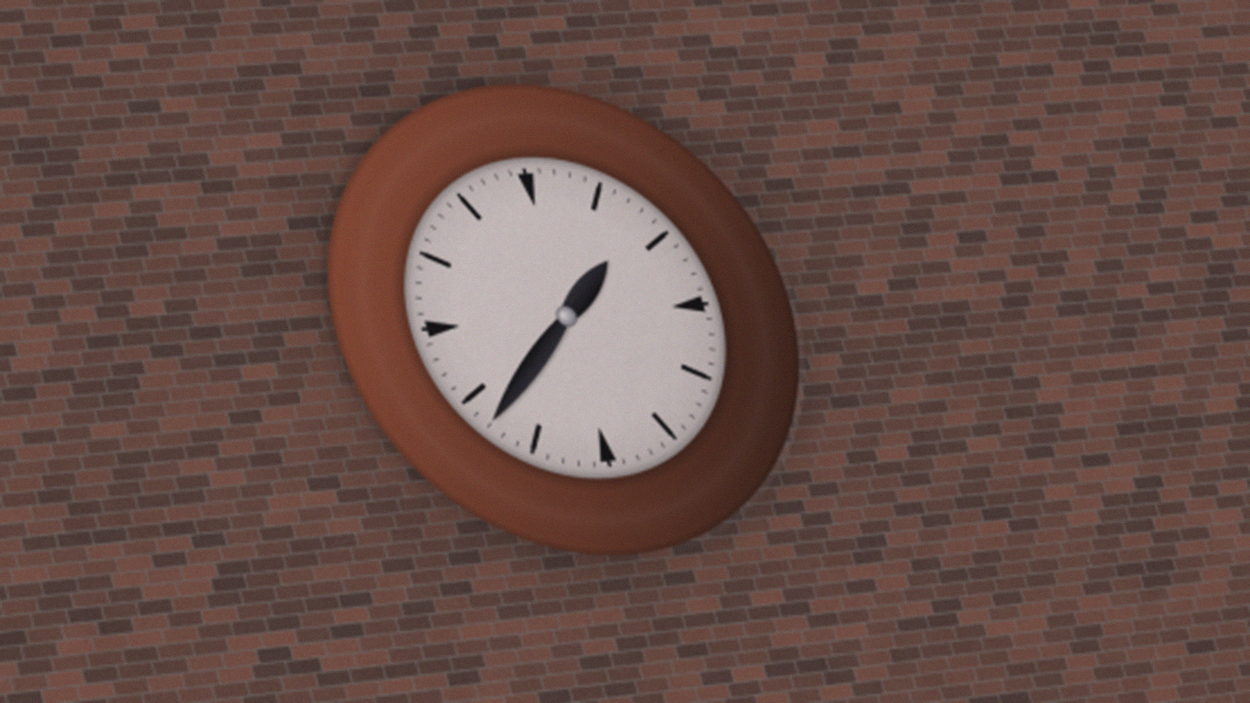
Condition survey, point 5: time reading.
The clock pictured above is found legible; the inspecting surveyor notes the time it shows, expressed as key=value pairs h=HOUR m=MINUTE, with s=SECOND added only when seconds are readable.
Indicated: h=1 m=38
